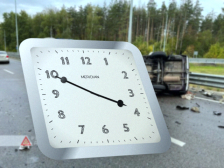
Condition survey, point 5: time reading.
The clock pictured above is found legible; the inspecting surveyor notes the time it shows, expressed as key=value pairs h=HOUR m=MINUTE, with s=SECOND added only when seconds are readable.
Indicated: h=3 m=50
